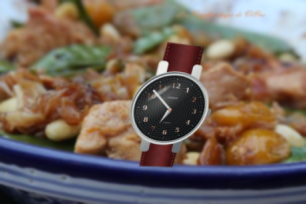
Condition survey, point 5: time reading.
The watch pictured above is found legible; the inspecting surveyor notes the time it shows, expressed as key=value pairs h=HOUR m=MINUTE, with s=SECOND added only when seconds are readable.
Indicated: h=6 m=52
